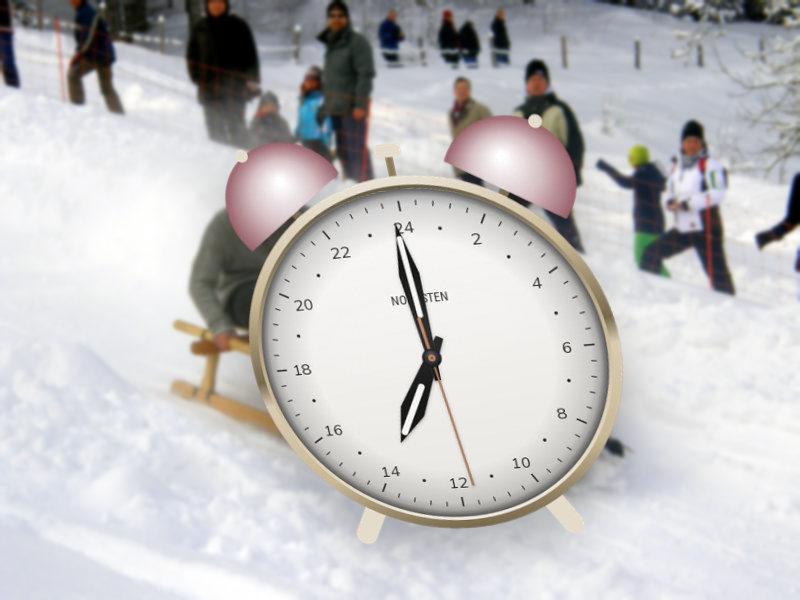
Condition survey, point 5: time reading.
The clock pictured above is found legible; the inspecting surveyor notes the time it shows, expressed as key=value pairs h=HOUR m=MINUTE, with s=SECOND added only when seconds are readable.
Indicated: h=13 m=59 s=29
